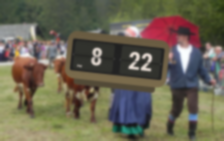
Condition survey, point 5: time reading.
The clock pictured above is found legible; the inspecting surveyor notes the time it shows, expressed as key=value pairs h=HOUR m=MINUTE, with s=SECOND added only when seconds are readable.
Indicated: h=8 m=22
